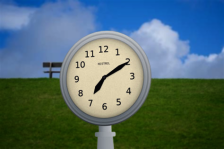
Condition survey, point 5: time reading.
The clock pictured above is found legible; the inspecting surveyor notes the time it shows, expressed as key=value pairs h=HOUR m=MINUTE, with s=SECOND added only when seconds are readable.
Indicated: h=7 m=10
